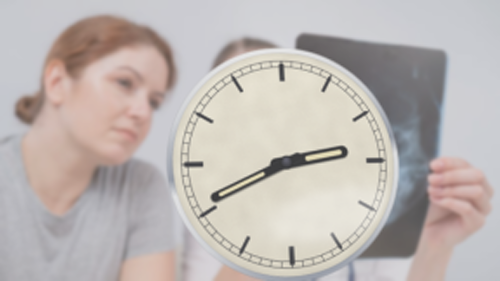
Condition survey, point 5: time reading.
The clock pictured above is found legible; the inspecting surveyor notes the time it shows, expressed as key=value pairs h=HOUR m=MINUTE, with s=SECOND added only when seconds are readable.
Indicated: h=2 m=41
